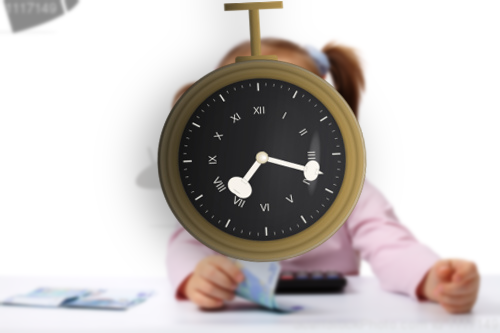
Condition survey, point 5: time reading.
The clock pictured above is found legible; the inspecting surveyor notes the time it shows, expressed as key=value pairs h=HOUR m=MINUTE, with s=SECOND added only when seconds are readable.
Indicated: h=7 m=18
